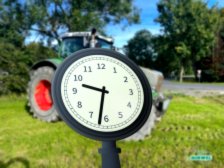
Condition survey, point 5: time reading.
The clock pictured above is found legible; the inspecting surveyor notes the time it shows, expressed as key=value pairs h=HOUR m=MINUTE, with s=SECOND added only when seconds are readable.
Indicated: h=9 m=32
